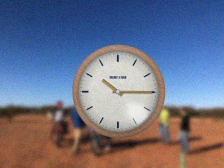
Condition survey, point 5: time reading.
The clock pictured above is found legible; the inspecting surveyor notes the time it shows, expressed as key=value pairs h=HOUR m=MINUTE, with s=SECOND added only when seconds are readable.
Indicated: h=10 m=15
